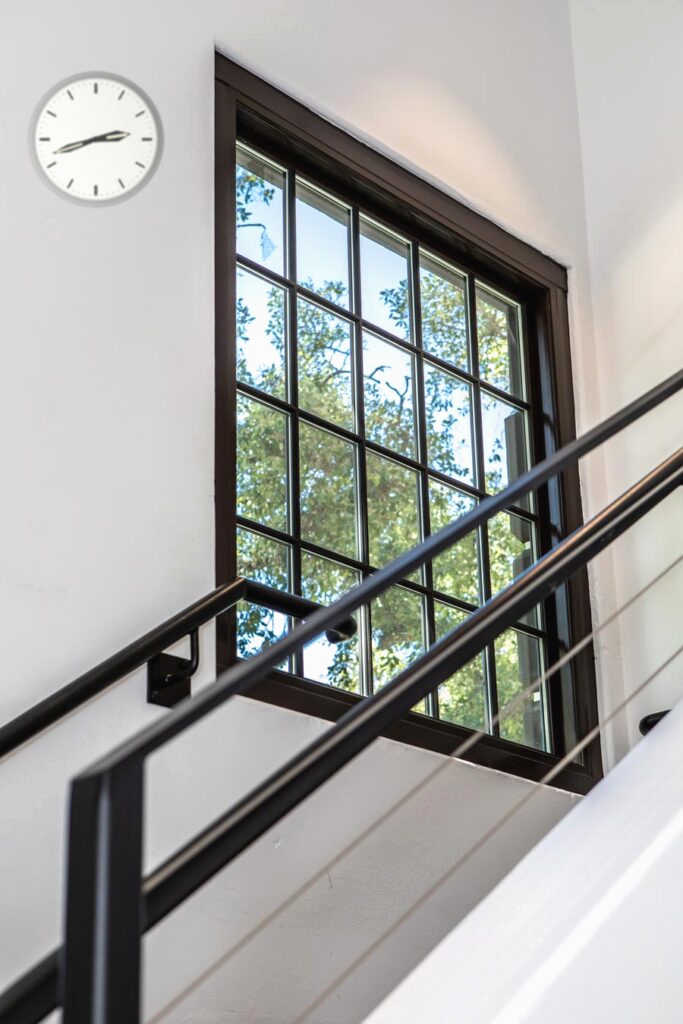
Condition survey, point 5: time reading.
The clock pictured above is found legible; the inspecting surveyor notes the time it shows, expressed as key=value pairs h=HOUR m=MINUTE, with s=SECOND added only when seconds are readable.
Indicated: h=2 m=42
